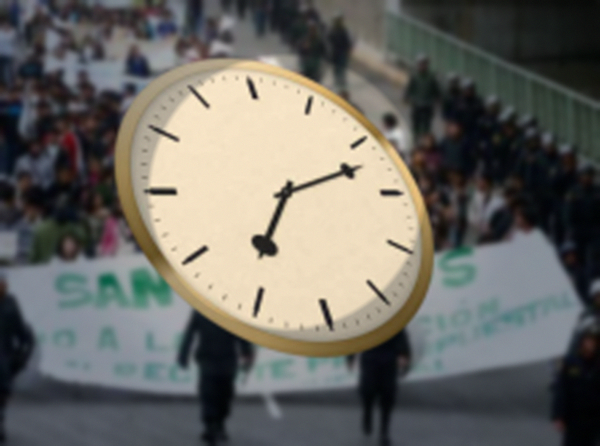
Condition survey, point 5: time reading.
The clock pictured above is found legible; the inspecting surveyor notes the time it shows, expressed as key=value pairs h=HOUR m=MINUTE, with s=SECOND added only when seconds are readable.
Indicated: h=7 m=12
